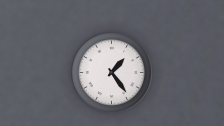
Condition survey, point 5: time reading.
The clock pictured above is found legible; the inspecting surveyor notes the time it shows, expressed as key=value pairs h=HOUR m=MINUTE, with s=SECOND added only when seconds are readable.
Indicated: h=1 m=24
